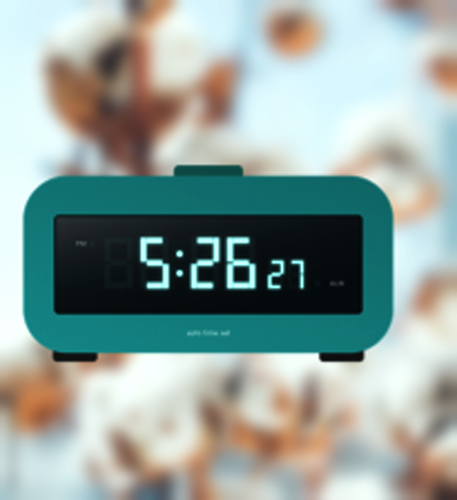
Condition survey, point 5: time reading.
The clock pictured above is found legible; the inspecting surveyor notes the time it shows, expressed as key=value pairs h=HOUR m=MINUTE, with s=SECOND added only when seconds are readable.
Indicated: h=5 m=26 s=27
